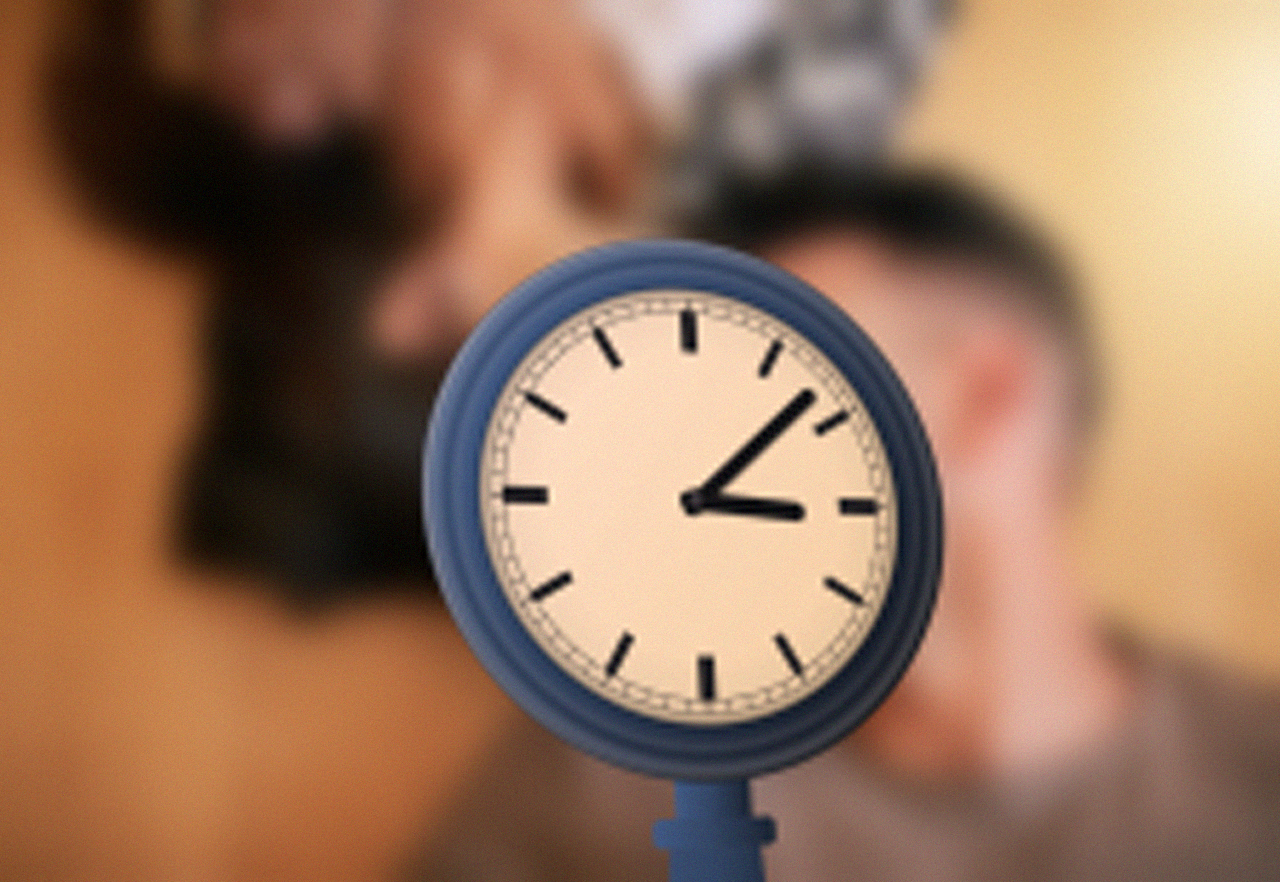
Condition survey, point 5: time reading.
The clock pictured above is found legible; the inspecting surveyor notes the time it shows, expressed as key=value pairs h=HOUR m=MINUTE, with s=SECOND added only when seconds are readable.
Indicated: h=3 m=8
